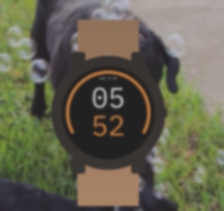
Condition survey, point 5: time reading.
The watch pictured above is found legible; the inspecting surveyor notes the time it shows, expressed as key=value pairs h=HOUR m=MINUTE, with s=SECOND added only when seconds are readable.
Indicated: h=5 m=52
